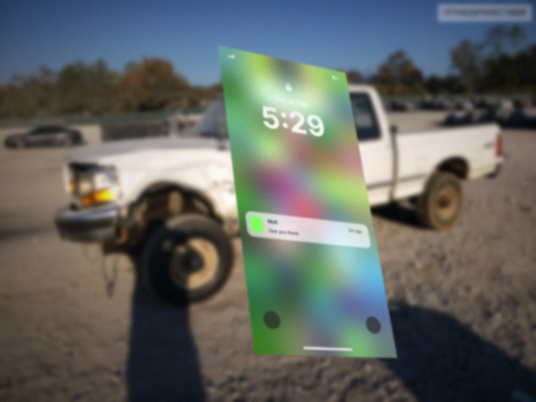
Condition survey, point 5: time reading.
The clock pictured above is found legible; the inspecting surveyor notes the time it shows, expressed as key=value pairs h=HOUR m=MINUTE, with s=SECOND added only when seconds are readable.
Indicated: h=5 m=29
